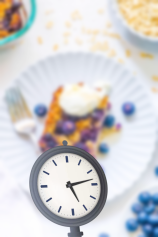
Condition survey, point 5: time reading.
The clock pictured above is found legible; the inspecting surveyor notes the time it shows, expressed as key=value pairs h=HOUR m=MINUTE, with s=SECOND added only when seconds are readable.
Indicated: h=5 m=13
